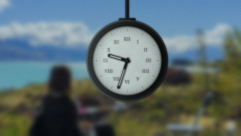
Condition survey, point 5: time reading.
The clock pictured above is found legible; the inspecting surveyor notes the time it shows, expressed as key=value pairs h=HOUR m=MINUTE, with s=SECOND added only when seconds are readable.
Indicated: h=9 m=33
